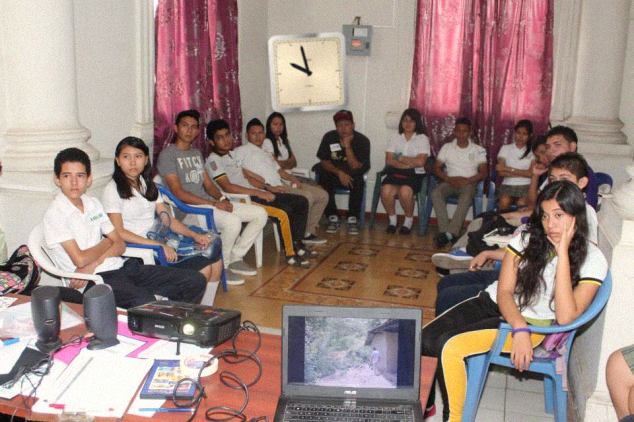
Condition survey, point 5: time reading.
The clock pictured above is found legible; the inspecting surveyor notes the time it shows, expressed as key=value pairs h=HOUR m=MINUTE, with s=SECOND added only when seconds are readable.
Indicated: h=9 m=58
